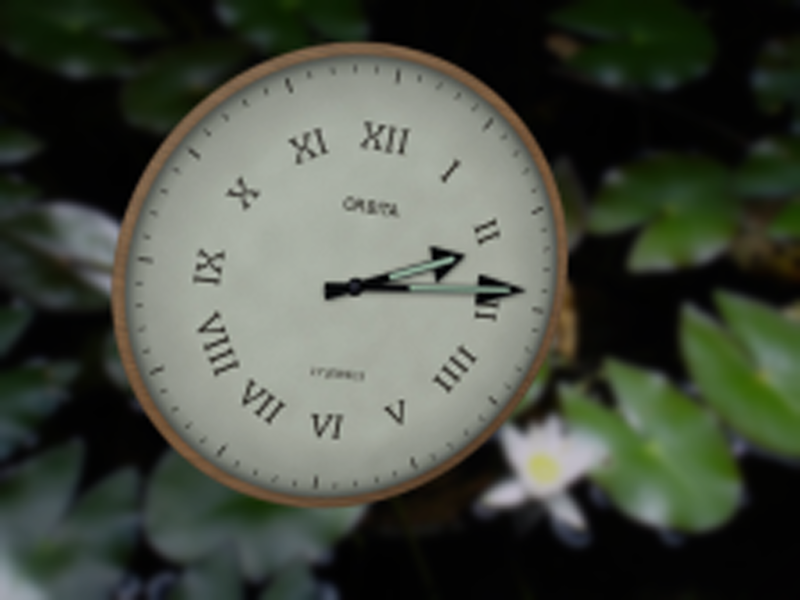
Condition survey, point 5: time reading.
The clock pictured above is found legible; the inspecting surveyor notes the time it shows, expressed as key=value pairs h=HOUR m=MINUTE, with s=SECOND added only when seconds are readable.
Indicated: h=2 m=14
